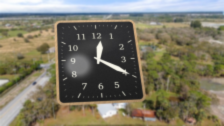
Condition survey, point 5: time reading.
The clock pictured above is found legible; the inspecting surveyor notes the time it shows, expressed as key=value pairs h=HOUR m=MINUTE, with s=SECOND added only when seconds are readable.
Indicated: h=12 m=20
